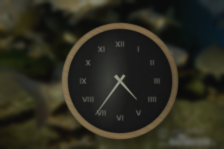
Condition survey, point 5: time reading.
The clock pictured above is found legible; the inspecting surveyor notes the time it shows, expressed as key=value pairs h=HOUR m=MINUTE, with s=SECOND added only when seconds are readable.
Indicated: h=4 m=36
